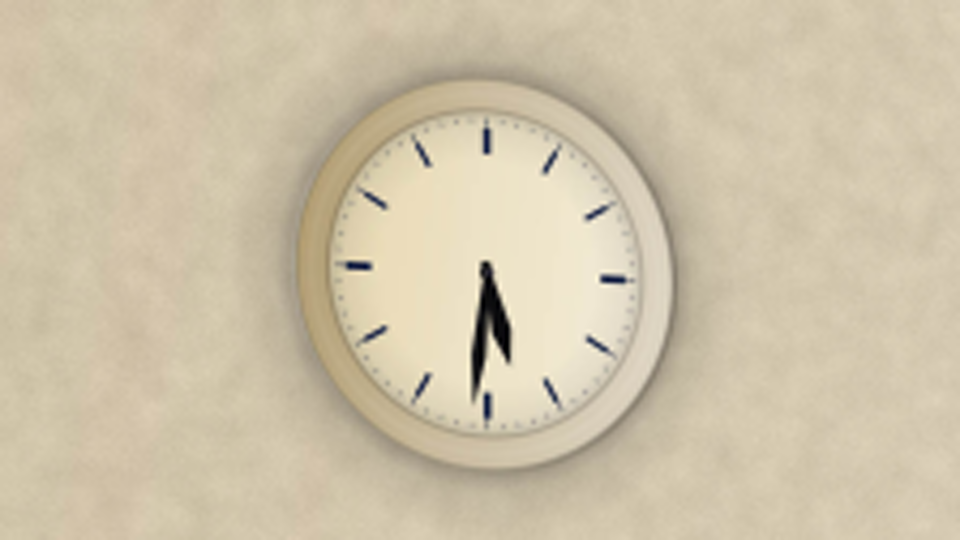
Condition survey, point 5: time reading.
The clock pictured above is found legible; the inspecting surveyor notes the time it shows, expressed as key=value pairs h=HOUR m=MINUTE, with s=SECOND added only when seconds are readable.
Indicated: h=5 m=31
